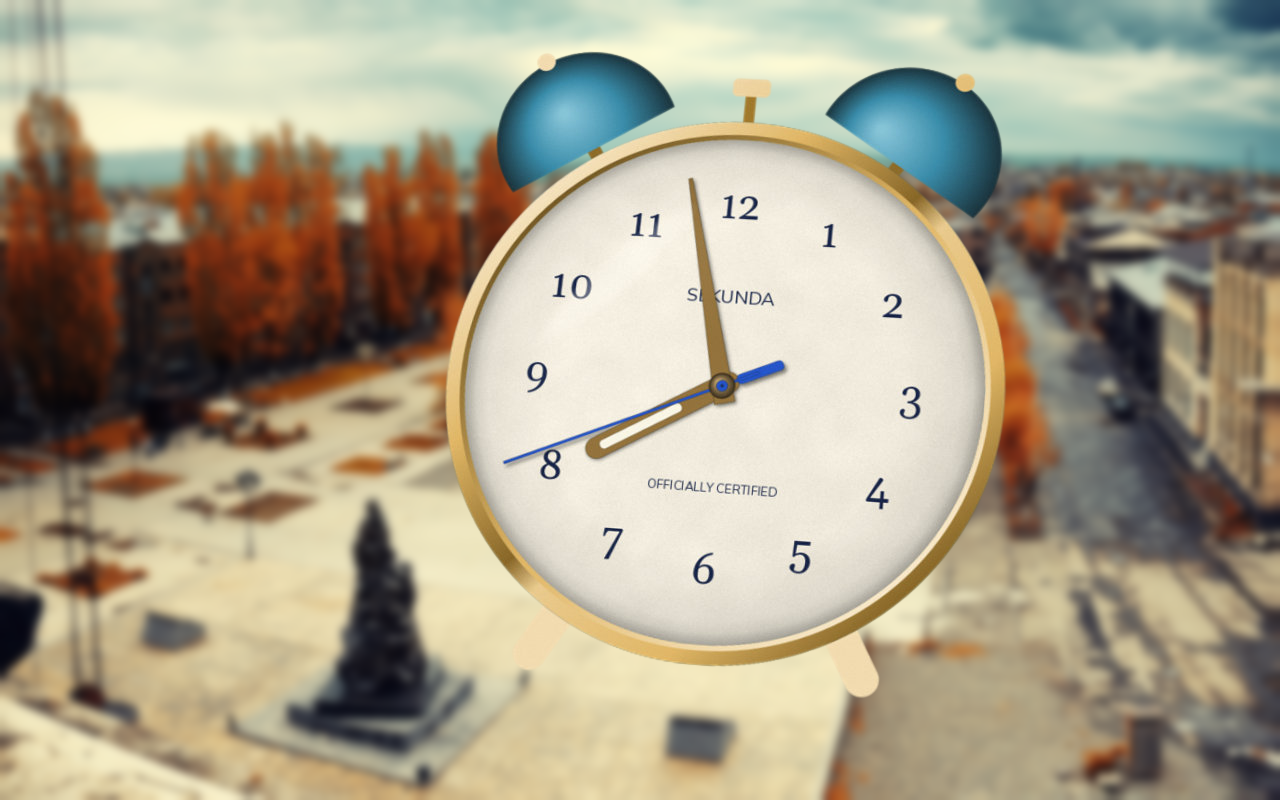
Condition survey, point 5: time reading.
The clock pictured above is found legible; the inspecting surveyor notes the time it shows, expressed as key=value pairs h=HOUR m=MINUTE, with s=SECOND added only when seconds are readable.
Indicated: h=7 m=57 s=41
